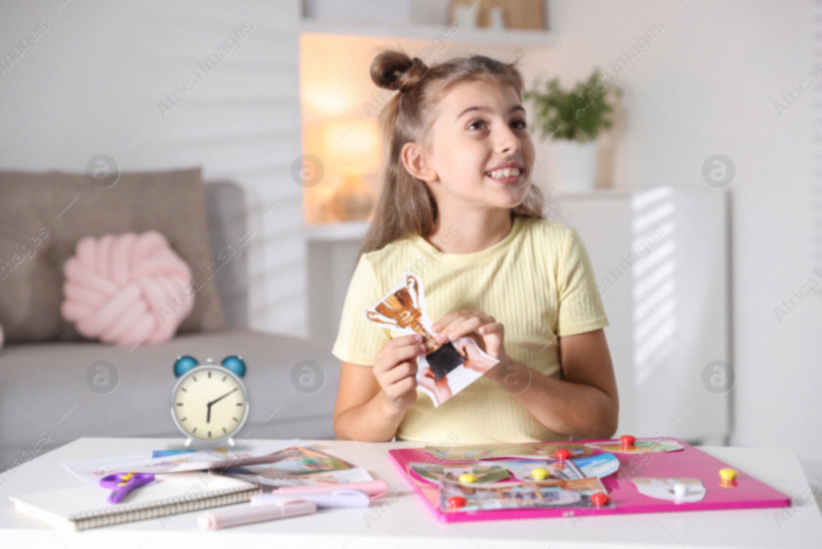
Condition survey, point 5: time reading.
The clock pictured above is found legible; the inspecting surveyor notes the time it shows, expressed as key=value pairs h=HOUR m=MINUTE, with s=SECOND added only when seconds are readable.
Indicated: h=6 m=10
